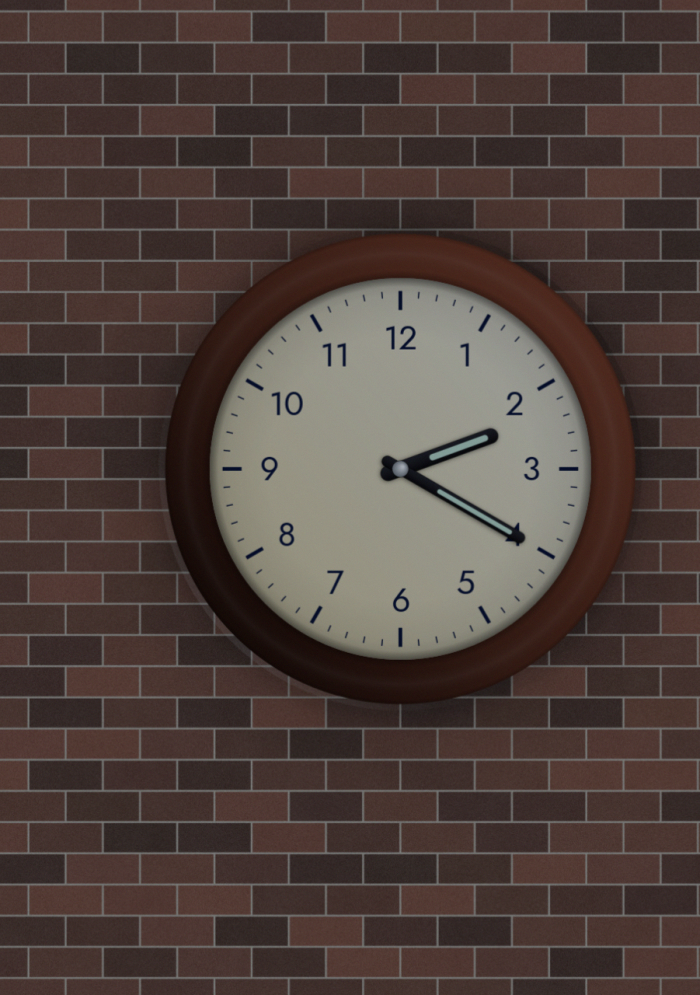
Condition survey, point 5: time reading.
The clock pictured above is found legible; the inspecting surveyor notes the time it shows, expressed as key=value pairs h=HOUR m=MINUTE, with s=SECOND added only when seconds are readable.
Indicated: h=2 m=20
